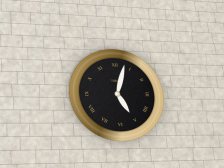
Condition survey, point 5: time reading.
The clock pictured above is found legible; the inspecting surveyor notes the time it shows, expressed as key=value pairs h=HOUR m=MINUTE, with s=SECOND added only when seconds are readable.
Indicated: h=5 m=3
